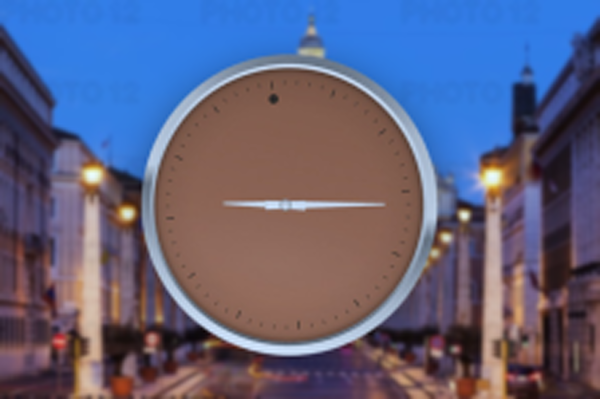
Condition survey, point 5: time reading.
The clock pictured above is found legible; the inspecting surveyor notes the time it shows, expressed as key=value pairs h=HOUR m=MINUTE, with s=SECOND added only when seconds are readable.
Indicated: h=9 m=16
